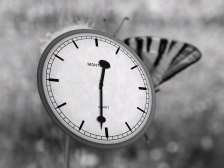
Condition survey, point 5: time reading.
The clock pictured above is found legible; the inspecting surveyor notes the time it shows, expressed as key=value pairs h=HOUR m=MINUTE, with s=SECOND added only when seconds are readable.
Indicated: h=12 m=31
